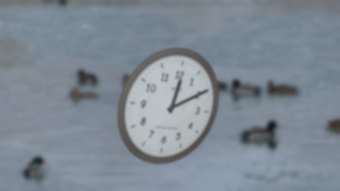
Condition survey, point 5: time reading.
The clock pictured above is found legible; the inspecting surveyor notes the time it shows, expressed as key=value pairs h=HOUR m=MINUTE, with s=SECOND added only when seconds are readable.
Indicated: h=12 m=10
